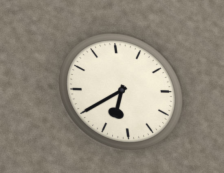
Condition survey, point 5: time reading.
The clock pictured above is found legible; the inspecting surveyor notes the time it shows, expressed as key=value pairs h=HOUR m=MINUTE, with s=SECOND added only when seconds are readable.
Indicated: h=6 m=40
